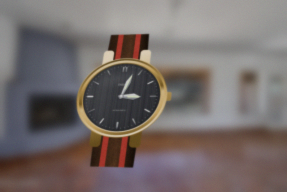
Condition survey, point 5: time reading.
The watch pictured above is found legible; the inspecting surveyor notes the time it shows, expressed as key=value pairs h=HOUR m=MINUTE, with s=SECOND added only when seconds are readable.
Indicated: h=3 m=3
